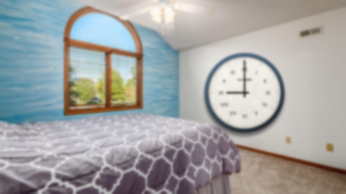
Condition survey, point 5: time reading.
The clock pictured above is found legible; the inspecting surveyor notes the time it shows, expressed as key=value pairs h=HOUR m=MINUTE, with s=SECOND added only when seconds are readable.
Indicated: h=9 m=0
